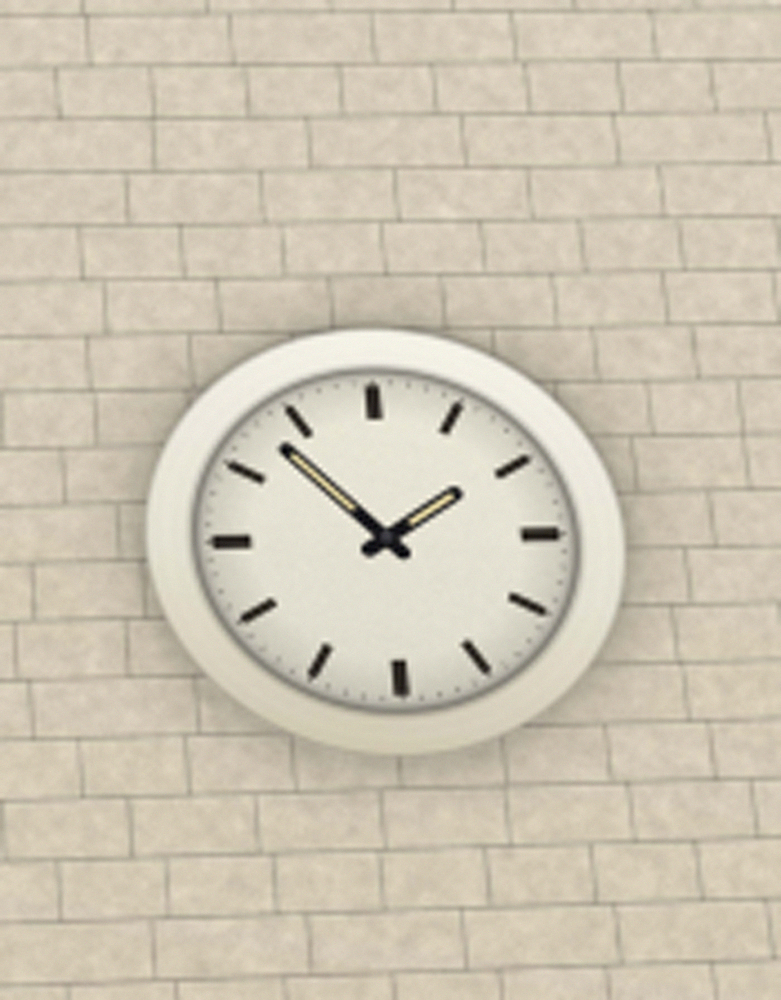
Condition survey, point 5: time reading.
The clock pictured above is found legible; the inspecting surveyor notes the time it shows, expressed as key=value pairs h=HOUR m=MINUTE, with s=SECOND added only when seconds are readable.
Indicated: h=1 m=53
